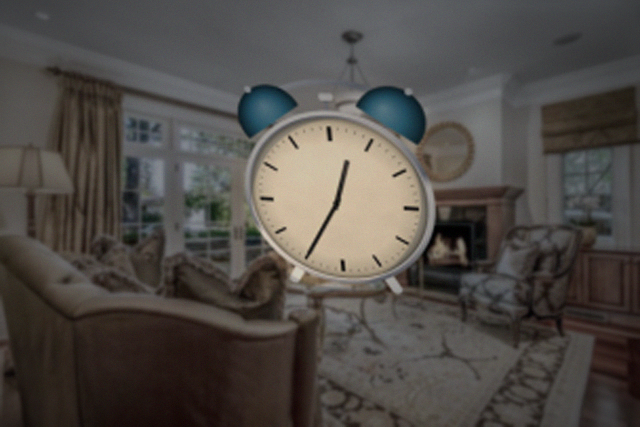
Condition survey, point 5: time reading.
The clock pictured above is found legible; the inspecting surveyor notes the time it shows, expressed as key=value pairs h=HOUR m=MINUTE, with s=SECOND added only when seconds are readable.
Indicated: h=12 m=35
